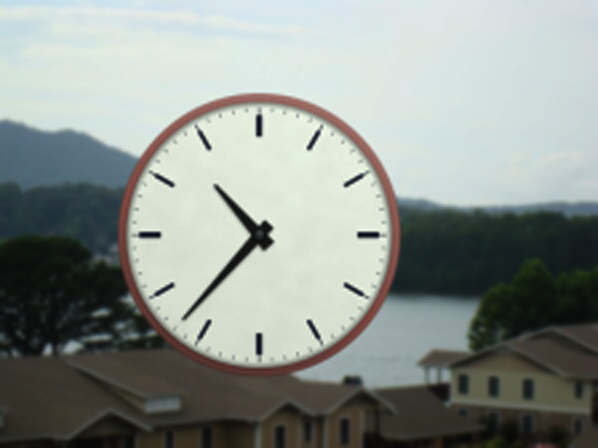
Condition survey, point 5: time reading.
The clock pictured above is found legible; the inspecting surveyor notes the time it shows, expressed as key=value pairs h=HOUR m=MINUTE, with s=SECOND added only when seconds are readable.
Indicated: h=10 m=37
